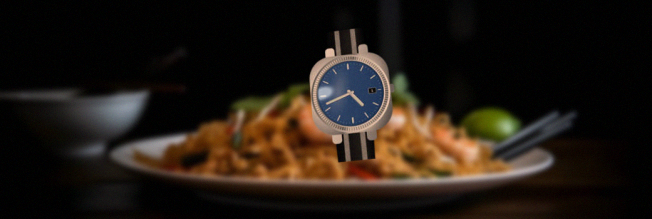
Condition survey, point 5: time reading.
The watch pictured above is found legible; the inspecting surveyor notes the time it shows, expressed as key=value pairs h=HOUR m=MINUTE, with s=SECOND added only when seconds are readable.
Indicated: h=4 m=42
